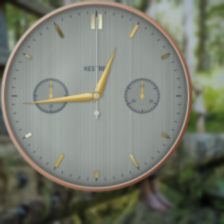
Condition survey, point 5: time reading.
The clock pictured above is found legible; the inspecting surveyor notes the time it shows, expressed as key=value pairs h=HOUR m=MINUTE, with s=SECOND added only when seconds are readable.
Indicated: h=12 m=44
